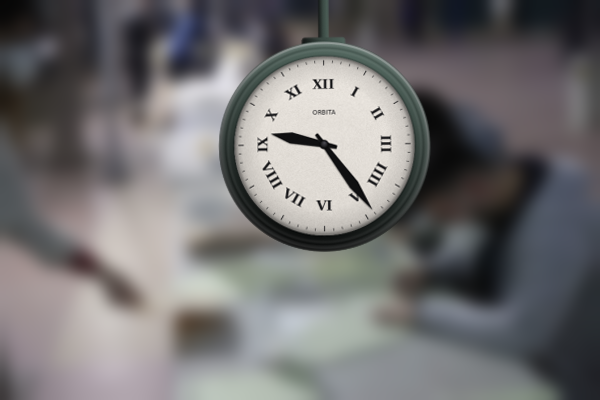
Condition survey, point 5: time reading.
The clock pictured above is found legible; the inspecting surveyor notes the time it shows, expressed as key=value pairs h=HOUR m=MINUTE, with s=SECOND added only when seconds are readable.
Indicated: h=9 m=24
